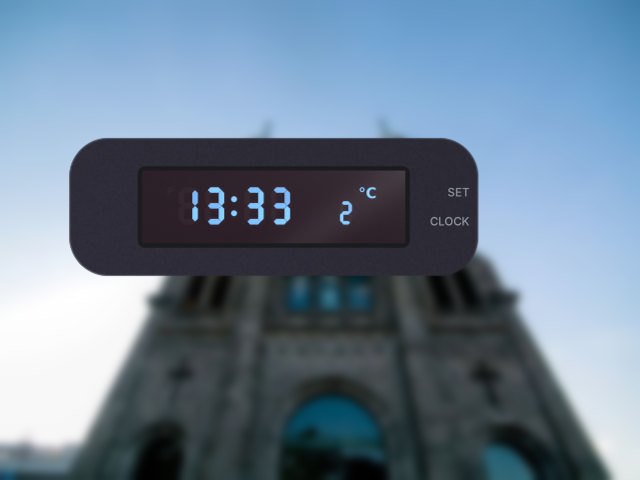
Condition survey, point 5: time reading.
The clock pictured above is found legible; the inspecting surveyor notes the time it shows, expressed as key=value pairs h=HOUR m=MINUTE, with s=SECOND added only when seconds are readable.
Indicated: h=13 m=33
